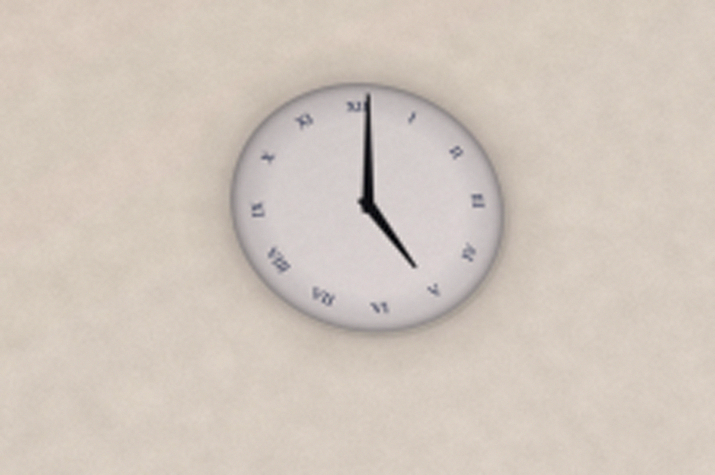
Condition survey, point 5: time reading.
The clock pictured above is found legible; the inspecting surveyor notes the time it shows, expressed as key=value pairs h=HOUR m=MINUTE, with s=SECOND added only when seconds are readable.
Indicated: h=5 m=1
